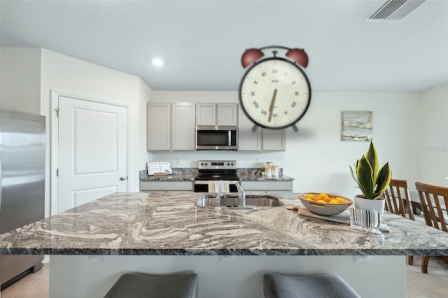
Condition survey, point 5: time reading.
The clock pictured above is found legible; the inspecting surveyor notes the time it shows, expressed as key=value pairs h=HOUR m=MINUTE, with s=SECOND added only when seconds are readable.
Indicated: h=6 m=32
